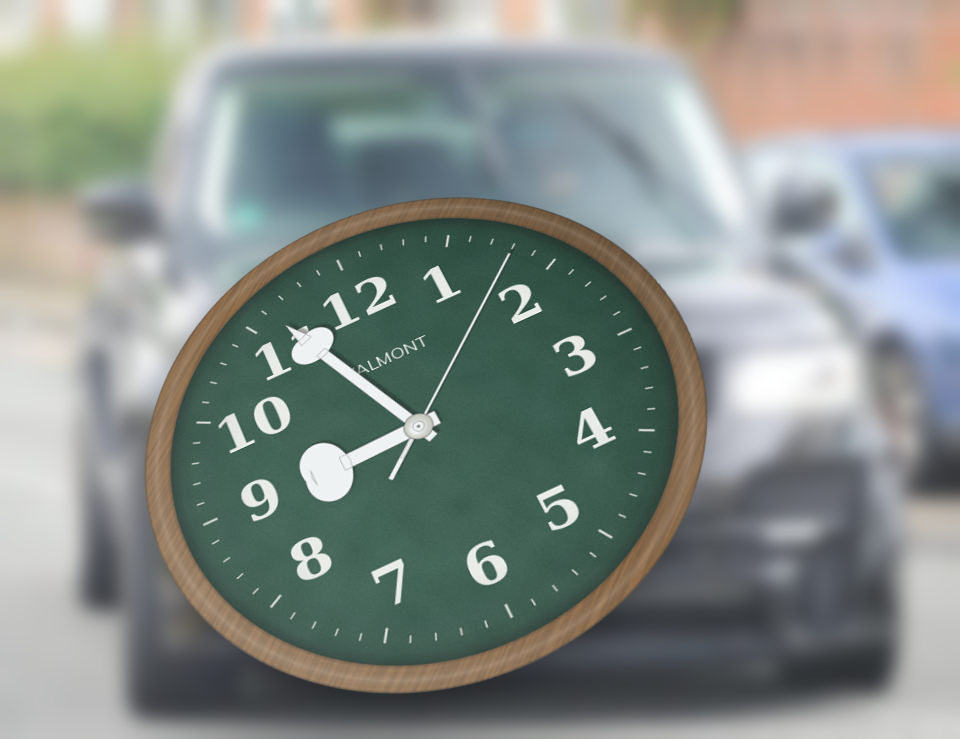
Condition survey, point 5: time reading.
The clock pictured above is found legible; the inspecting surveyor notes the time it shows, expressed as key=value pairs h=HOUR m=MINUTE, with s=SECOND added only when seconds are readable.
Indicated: h=8 m=56 s=8
